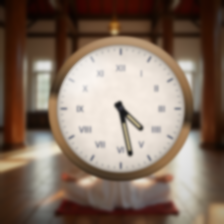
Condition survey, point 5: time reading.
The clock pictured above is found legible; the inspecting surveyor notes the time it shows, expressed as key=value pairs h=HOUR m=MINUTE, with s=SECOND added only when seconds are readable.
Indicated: h=4 m=28
